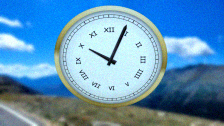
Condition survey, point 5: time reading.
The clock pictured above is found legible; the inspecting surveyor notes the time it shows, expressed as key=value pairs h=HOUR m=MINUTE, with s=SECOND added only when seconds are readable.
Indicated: h=10 m=4
